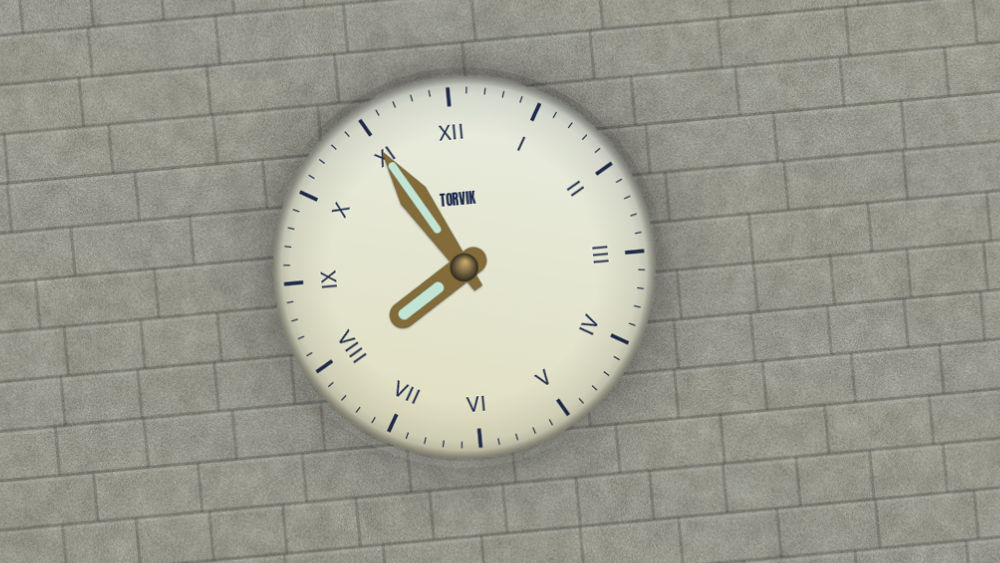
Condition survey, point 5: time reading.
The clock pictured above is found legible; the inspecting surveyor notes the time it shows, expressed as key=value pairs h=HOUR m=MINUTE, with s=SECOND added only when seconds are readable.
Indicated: h=7 m=55
